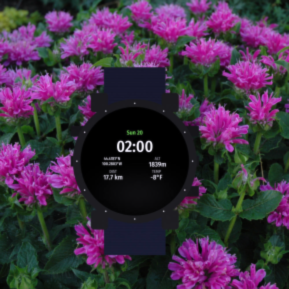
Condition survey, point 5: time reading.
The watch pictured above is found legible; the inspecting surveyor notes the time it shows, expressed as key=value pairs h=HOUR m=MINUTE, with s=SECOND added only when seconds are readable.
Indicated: h=2 m=0
